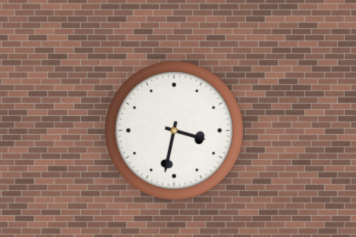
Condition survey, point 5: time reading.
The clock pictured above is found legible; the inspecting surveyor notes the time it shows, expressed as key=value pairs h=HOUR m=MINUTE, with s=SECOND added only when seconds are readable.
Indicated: h=3 m=32
